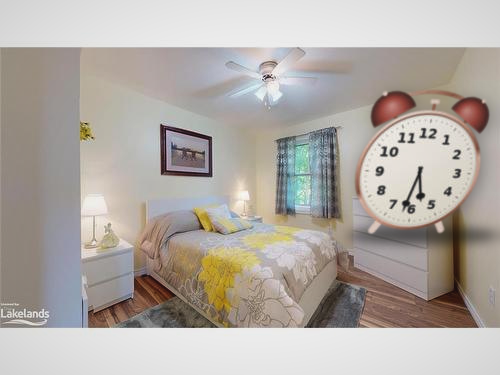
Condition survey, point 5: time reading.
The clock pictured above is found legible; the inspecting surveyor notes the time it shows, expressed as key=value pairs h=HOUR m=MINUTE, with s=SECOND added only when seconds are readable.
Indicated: h=5 m=32
